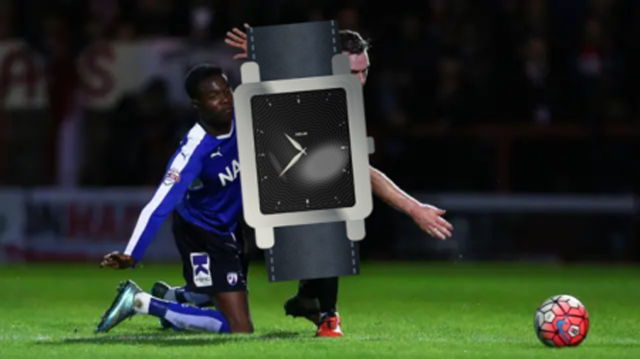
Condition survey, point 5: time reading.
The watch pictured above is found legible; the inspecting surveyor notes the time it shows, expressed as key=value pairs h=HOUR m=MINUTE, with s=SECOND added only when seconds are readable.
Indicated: h=10 m=38
